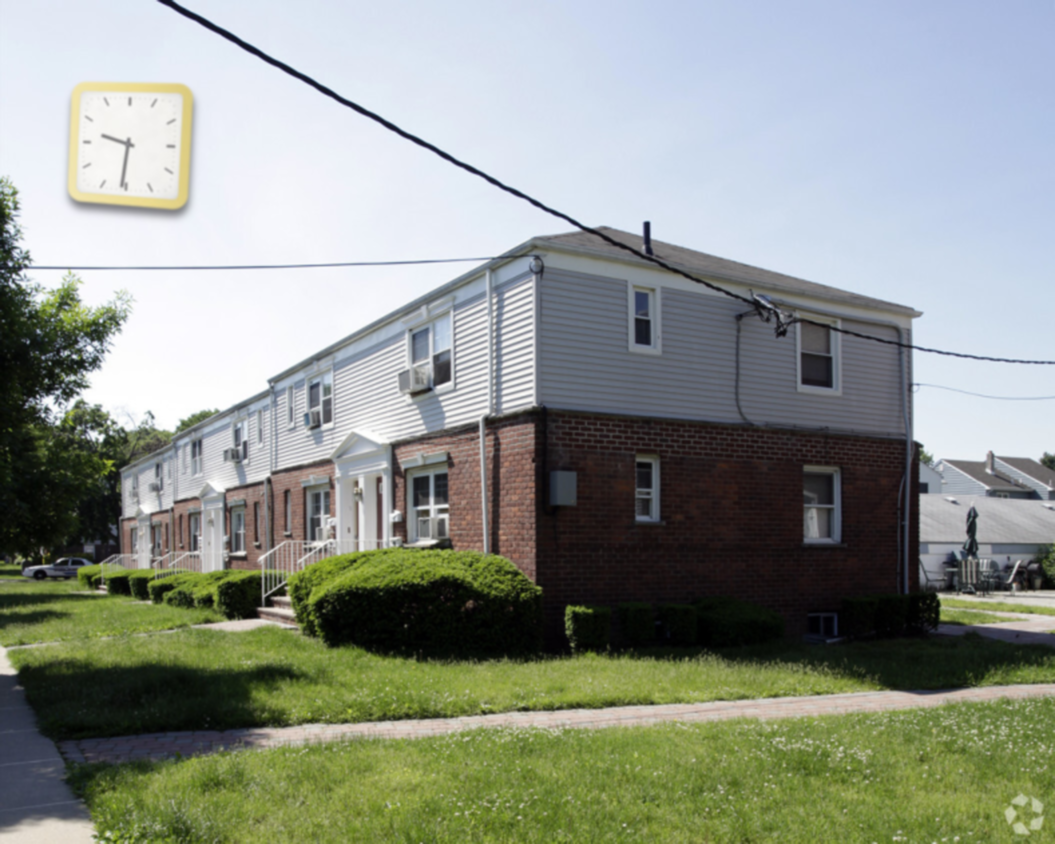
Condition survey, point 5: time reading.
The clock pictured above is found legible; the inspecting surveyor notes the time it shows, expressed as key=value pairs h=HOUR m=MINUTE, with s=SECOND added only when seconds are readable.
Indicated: h=9 m=31
